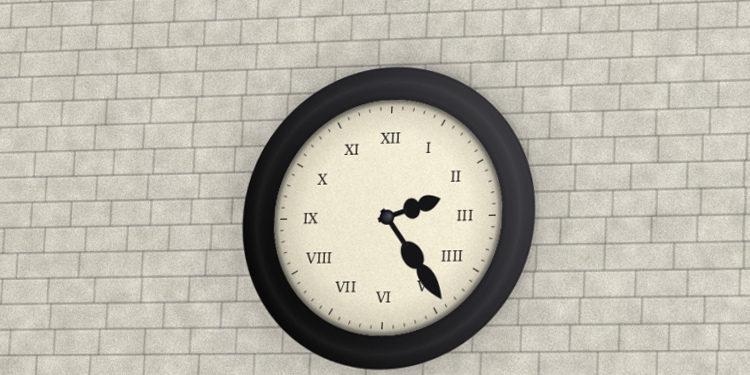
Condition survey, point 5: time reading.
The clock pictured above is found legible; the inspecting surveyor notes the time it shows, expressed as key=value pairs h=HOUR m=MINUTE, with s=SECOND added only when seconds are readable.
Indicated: h=2 m=24
